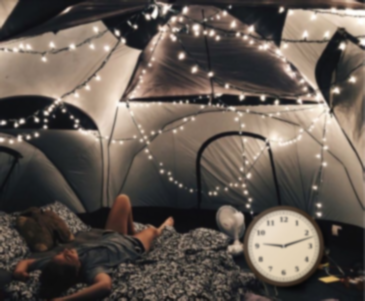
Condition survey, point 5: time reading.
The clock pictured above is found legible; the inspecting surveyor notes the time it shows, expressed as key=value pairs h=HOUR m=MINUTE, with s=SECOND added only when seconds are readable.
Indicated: h=9 m=12
